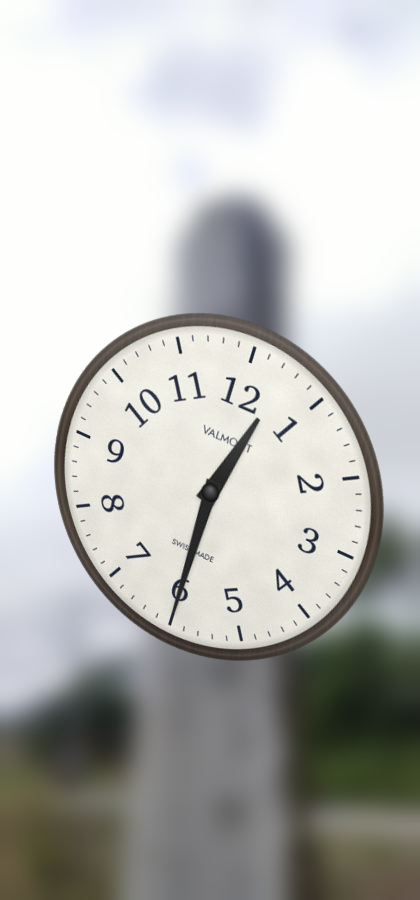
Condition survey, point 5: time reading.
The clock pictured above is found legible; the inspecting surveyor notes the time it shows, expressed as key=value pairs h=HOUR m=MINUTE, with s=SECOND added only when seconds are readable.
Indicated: h=12 m=30
